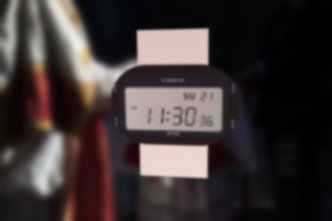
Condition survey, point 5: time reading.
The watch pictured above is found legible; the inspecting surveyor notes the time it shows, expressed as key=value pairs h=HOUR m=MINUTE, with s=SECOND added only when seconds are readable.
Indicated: h=11 m=30
